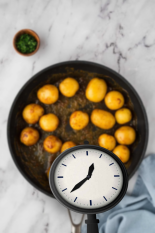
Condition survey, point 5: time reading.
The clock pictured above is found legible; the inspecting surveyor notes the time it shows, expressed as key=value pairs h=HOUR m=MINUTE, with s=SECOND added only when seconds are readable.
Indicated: h=12 m=38
